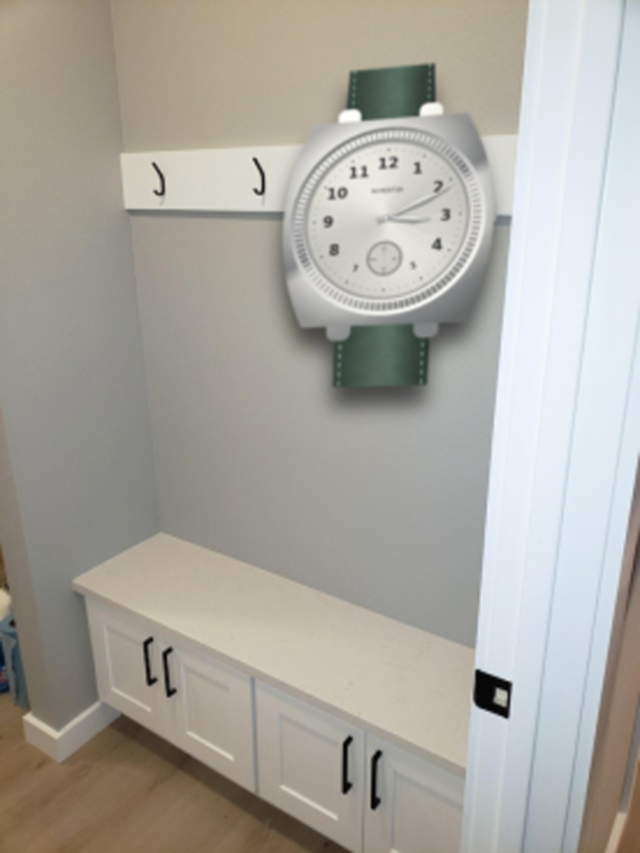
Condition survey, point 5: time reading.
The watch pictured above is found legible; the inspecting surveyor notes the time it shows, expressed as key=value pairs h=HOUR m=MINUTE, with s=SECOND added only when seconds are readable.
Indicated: h=3 m=11
